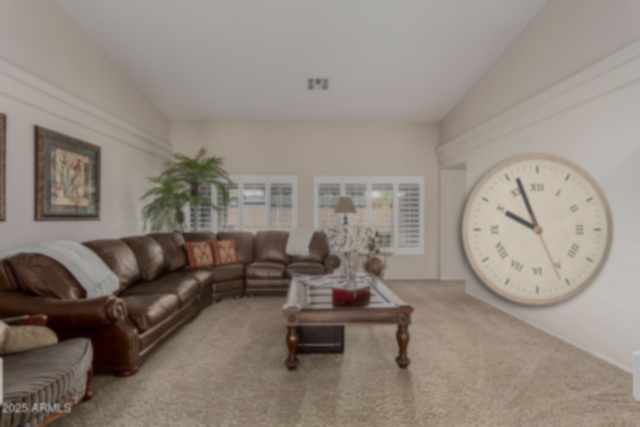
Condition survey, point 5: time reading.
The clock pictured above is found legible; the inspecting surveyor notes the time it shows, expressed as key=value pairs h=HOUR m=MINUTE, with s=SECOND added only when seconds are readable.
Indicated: h=9 m=56 s=26
